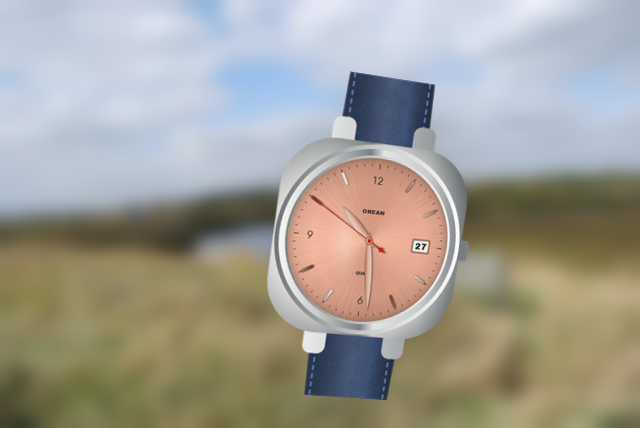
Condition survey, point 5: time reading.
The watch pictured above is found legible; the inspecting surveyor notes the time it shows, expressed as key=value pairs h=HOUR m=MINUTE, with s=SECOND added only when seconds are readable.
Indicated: h=10 m=28 s=50
